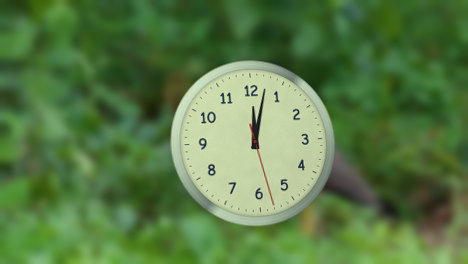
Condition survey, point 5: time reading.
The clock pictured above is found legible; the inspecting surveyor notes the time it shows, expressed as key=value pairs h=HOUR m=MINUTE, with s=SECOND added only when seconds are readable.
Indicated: h=12 m=2 s=28
